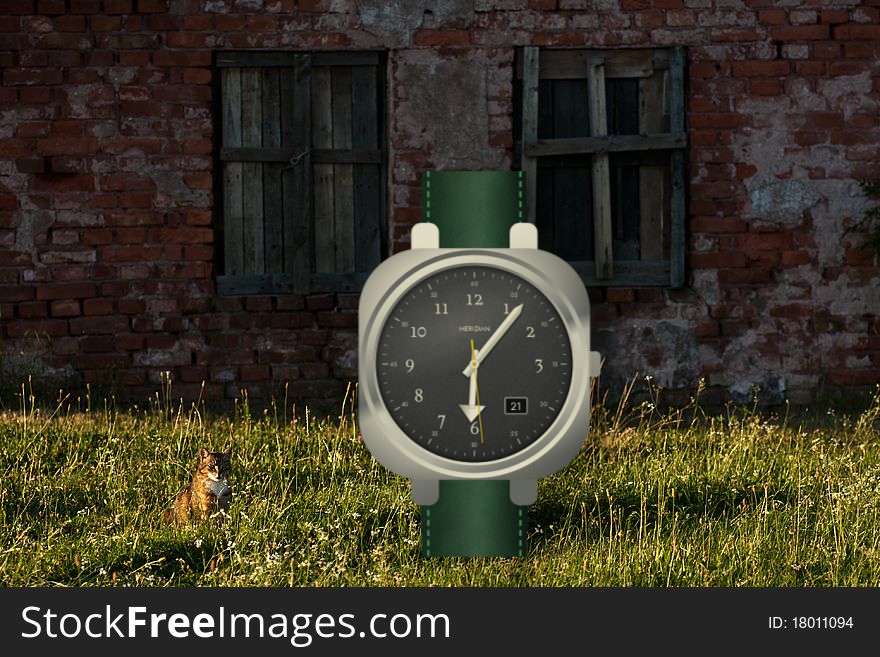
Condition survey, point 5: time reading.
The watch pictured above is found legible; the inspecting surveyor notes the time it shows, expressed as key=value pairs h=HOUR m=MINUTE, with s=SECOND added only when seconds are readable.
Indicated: h=6 m=6 s=29
